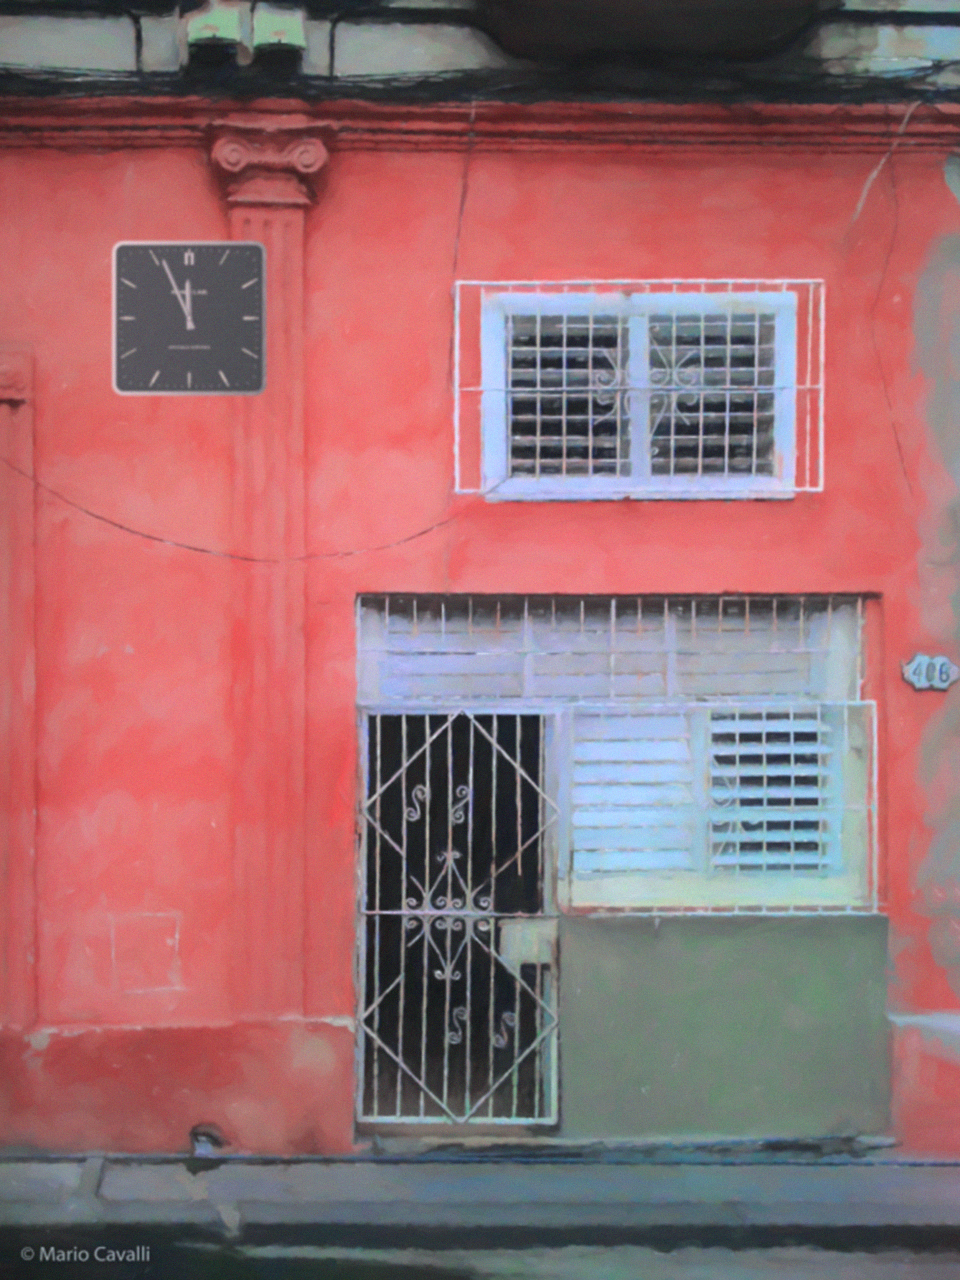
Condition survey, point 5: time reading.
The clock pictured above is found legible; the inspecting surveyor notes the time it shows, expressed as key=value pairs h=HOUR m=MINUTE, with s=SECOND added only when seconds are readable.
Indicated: h=11 m=56
